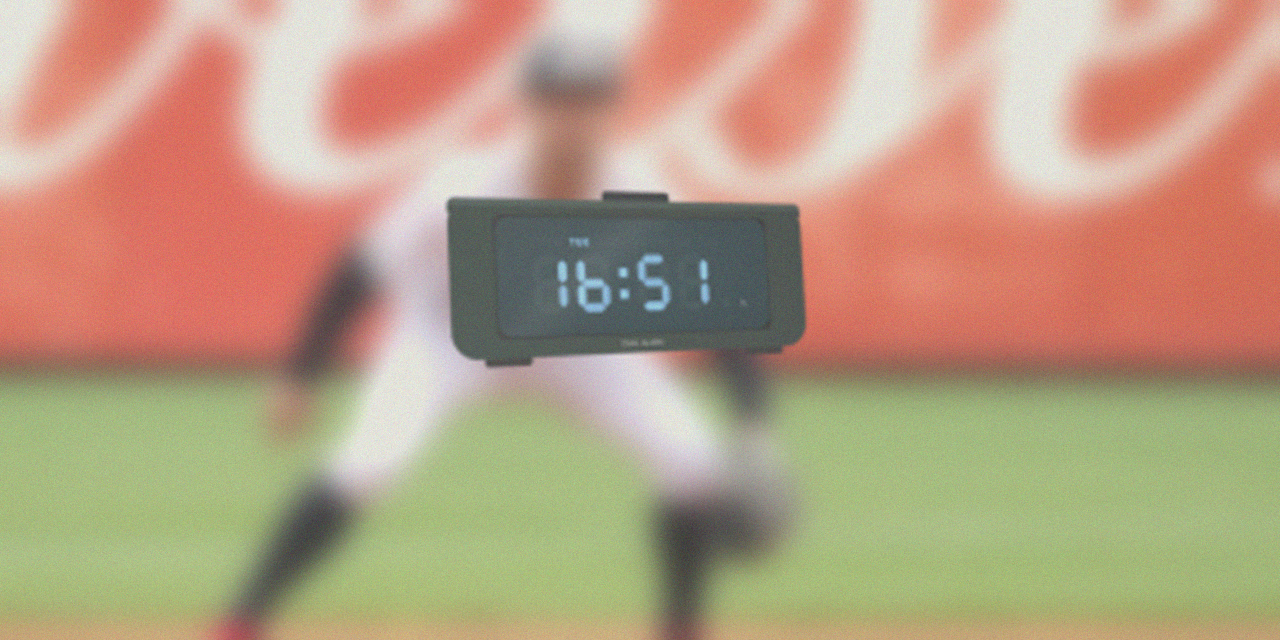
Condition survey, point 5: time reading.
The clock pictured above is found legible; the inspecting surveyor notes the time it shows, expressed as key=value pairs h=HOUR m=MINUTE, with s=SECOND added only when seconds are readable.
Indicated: h=16 m=51
